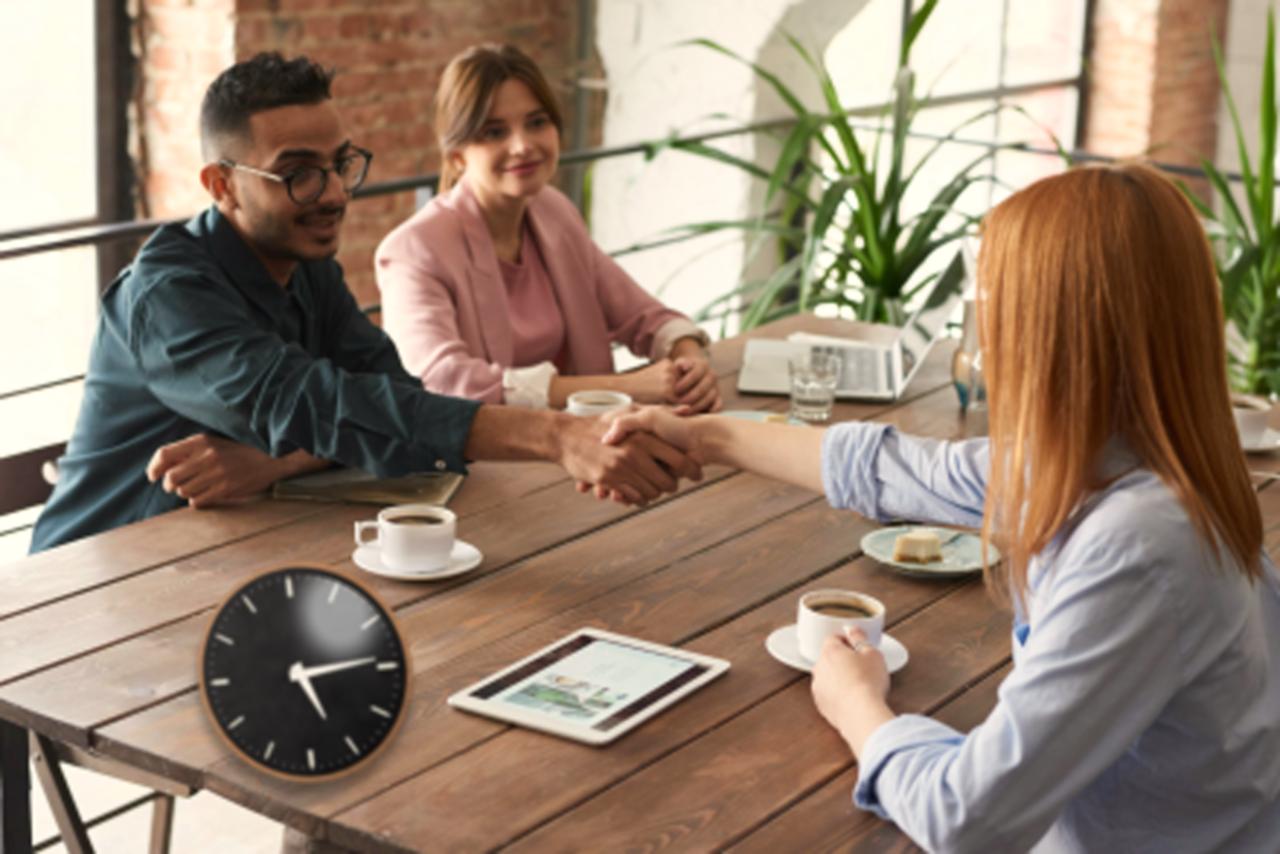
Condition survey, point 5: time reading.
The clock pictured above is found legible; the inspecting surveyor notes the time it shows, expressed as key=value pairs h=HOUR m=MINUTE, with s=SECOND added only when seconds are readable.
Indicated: h=5 m=14
